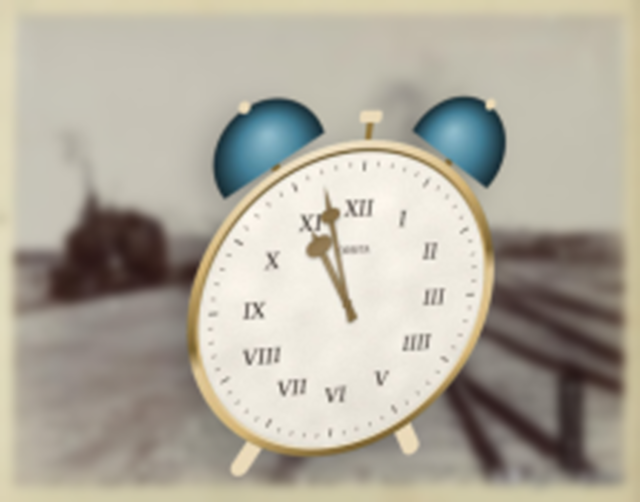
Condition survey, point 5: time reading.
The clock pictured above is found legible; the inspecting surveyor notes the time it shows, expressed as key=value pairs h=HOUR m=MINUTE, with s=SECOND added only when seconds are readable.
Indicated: h=10 m=57
